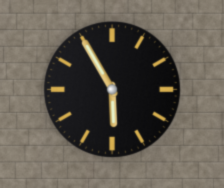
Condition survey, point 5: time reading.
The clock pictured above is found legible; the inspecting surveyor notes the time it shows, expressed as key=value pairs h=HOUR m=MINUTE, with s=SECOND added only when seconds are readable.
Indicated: h=5 m=55
